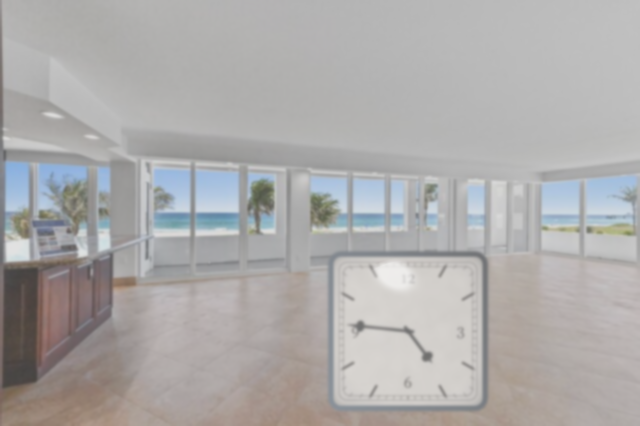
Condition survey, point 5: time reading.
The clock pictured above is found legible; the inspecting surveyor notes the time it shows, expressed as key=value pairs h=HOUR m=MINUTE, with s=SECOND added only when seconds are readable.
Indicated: h=4 m=46
